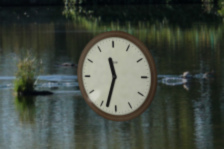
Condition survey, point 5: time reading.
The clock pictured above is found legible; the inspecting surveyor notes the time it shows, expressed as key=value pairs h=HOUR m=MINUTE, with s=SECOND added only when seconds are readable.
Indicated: h=11 m=33
